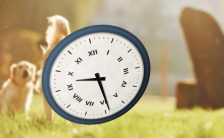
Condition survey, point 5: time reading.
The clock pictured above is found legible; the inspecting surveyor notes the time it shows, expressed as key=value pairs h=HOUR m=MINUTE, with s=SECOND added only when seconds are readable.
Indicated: h=9 m=29
